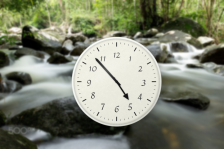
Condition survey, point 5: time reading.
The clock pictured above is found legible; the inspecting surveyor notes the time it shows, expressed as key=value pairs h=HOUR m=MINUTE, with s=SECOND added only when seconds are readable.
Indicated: h=4 m=53
